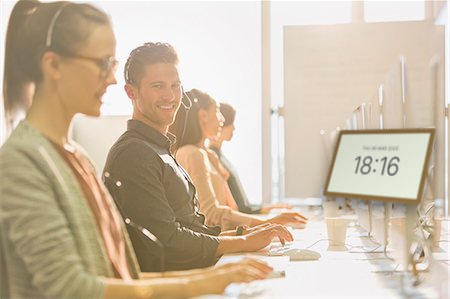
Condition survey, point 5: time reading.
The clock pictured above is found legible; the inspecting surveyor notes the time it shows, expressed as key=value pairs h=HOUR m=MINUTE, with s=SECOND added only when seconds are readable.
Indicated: h=18 m=16
